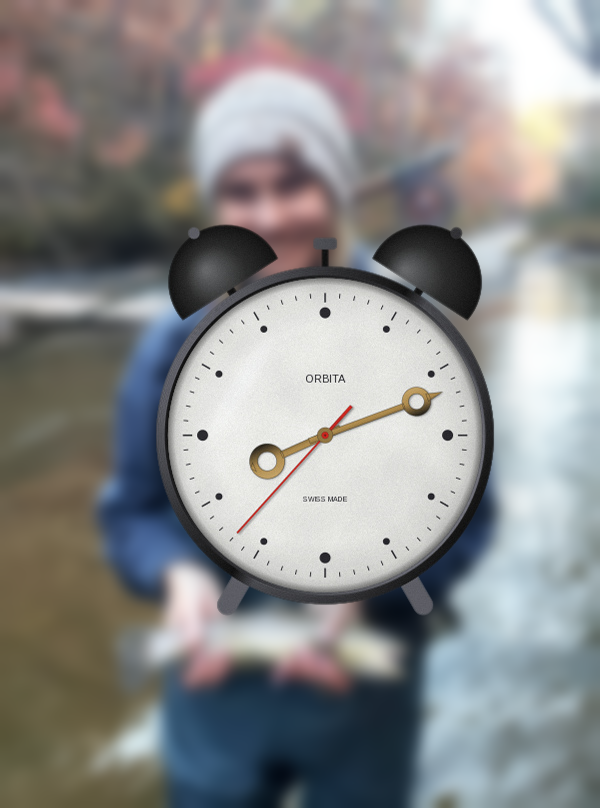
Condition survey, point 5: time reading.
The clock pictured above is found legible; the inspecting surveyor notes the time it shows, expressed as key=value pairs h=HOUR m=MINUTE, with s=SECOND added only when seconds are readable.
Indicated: h=8 m=11 s=37
